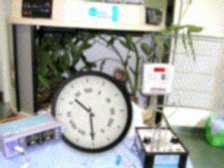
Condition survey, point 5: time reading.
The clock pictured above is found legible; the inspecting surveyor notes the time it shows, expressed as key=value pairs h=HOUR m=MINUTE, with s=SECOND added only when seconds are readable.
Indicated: h=10 m=30
